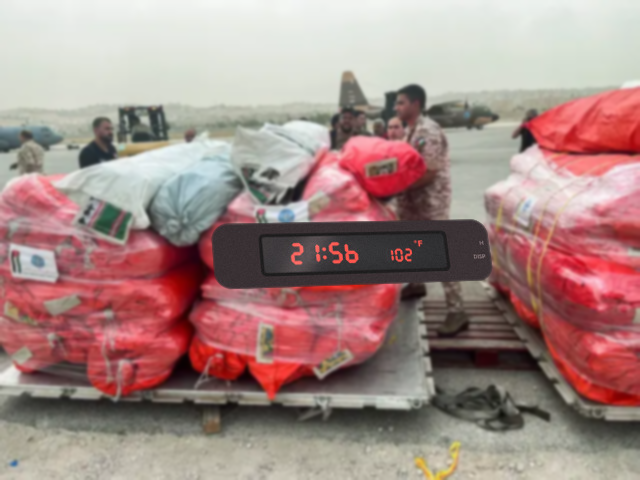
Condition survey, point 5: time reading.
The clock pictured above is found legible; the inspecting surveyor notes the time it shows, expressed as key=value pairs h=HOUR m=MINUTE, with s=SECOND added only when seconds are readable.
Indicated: h=21 m=56
